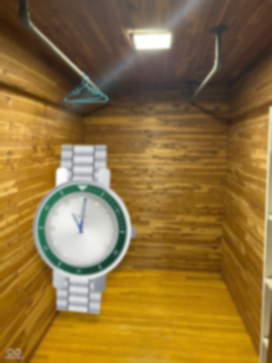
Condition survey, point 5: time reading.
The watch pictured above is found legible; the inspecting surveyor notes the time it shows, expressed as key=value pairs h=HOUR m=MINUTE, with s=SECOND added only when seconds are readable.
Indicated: h=11 m=1
